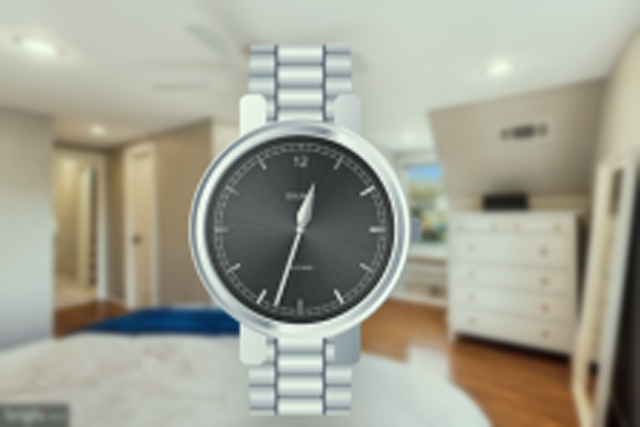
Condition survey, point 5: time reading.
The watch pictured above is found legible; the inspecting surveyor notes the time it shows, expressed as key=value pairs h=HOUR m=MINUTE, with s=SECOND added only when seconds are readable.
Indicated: h=12 m=33
